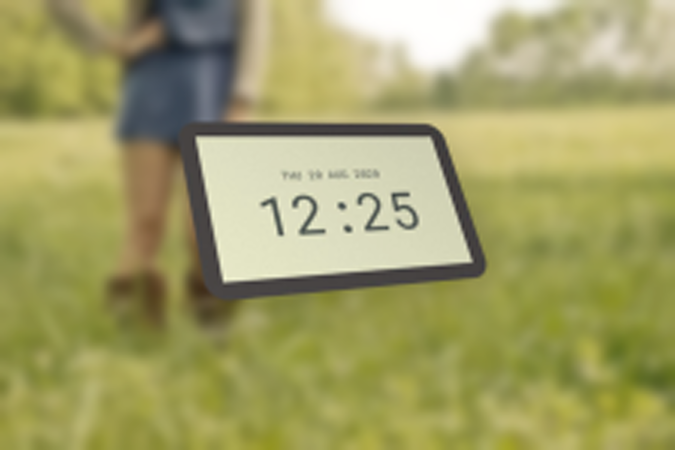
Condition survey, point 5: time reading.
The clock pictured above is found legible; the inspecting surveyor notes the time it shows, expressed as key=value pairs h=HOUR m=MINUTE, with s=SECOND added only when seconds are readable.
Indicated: h=12 m=25
